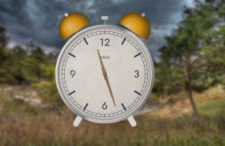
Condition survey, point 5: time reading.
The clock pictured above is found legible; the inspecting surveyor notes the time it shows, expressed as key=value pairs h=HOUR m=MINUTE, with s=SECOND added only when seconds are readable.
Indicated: h=11 m=27
